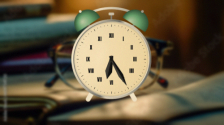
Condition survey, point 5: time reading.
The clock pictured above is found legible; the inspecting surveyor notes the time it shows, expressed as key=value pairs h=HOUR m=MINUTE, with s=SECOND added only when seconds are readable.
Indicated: h=6 m=25
